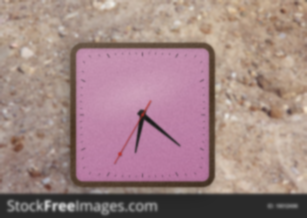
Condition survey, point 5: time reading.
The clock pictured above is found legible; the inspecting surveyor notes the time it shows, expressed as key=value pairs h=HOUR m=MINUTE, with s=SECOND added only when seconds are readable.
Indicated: h=6 m=21 s=35
